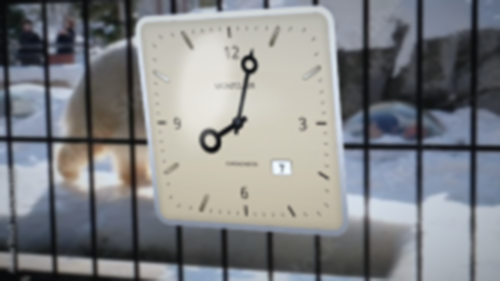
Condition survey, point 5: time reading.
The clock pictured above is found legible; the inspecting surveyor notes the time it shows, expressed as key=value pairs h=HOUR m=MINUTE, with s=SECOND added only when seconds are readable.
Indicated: h=8 m=3
